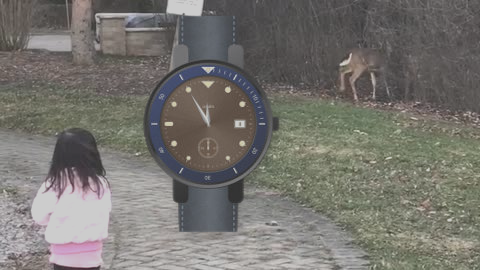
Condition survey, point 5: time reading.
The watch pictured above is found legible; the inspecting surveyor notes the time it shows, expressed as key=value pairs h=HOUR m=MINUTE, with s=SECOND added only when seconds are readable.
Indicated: h=11 m=55
